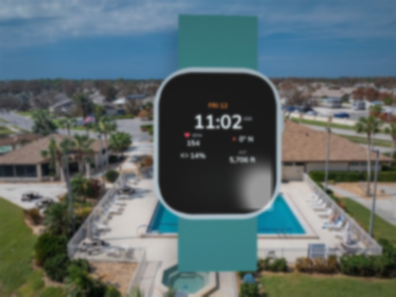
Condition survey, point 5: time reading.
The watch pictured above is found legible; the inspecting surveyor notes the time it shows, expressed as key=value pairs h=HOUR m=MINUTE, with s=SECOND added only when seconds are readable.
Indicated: h=11 m=2
